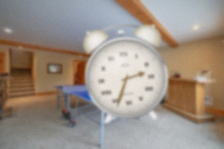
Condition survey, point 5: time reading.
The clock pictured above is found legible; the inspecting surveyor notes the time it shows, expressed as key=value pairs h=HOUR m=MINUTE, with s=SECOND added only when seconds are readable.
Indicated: h=2 m=34
